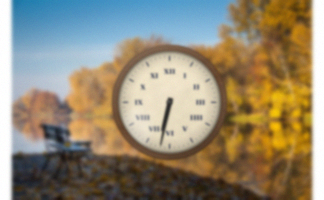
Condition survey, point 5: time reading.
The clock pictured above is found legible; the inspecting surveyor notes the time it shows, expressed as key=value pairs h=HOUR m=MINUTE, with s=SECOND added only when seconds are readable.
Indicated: h=6 m=32
